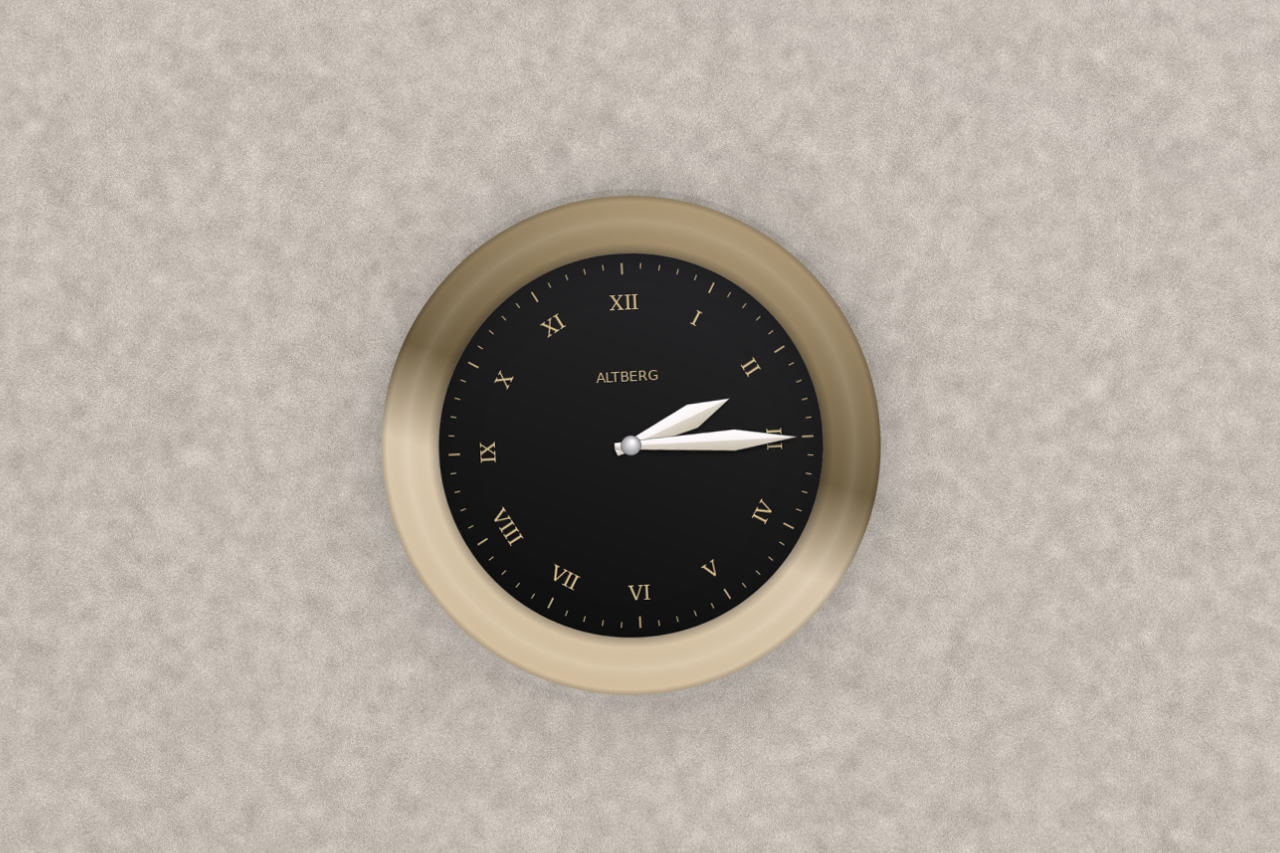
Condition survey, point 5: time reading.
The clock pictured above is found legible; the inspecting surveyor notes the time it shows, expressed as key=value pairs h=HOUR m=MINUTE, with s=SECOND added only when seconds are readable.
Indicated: h=2 m=15
